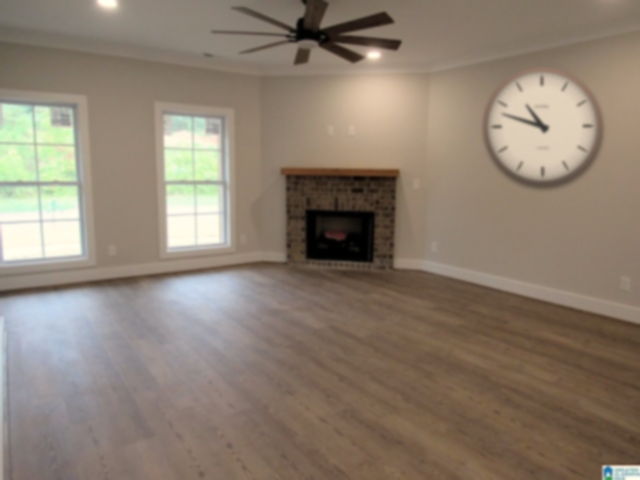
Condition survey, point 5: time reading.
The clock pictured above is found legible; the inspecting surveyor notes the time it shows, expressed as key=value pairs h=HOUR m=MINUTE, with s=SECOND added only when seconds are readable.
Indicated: h=10 m=48
